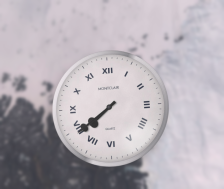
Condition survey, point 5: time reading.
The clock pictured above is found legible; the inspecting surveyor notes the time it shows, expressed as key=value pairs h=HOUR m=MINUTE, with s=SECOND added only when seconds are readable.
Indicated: h=7 m=39
